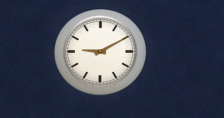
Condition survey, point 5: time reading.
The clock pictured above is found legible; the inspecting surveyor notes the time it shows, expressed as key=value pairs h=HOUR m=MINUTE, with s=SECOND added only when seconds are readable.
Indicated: h=9 m=10
